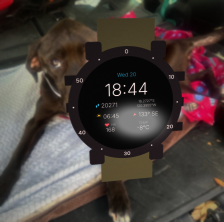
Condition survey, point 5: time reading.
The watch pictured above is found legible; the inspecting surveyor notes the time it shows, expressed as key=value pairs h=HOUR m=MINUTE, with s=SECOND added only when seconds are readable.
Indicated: h=18 m=44
